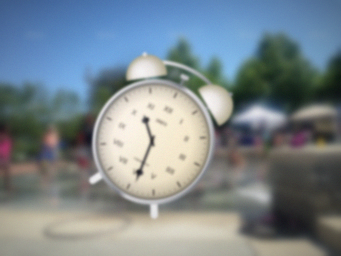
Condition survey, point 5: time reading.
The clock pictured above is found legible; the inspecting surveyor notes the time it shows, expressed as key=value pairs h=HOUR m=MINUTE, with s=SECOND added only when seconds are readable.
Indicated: h=10 m=29
